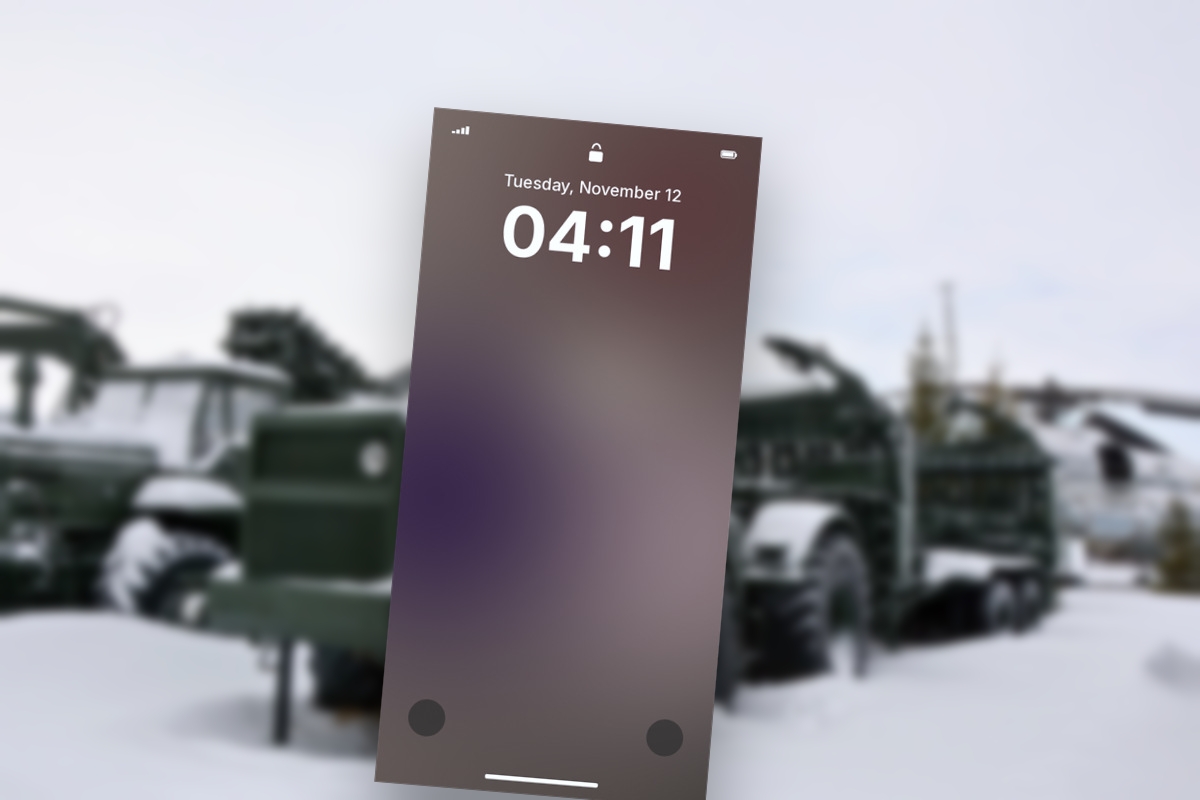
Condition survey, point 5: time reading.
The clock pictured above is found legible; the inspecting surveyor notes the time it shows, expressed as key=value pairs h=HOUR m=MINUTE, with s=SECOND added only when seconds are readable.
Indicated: h=4 m=11
